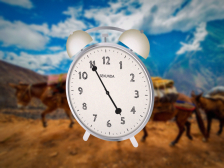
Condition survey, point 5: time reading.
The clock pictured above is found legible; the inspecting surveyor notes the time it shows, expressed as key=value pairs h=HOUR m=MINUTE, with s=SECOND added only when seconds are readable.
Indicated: h=4 m=55
